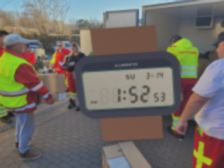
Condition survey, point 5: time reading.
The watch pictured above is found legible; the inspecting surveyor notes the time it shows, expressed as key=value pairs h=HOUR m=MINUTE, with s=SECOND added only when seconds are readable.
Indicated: h=1 m=52
